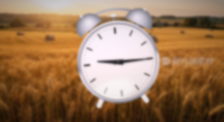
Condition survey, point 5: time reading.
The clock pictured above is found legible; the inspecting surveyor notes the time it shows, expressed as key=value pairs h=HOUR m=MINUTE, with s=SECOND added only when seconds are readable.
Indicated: h=9 m=15
